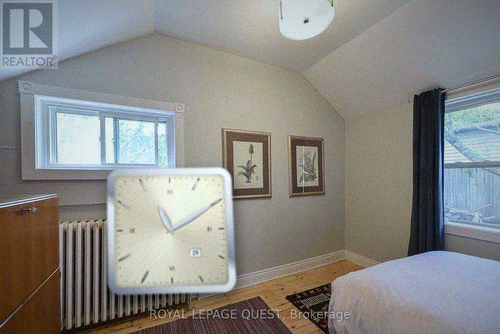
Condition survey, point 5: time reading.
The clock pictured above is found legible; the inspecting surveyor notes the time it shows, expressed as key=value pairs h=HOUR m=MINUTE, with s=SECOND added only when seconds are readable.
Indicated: h=11 m=10
